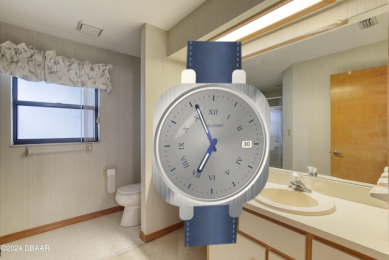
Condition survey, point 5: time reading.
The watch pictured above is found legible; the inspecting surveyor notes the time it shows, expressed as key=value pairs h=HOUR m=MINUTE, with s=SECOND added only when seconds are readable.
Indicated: h=6 m=56
